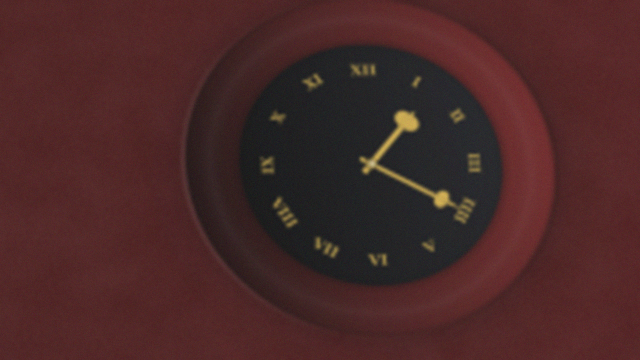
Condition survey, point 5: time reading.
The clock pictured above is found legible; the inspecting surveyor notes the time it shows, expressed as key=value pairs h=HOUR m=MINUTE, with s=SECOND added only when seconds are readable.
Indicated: h=1 m=20
